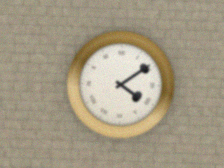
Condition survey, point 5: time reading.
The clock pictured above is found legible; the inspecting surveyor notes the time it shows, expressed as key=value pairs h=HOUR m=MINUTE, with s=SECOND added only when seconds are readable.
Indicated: h=4 m=9
